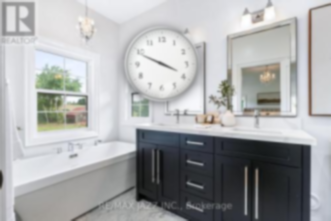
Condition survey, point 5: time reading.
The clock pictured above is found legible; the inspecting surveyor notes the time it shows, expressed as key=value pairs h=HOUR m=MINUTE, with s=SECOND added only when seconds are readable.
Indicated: h=3 m=49
